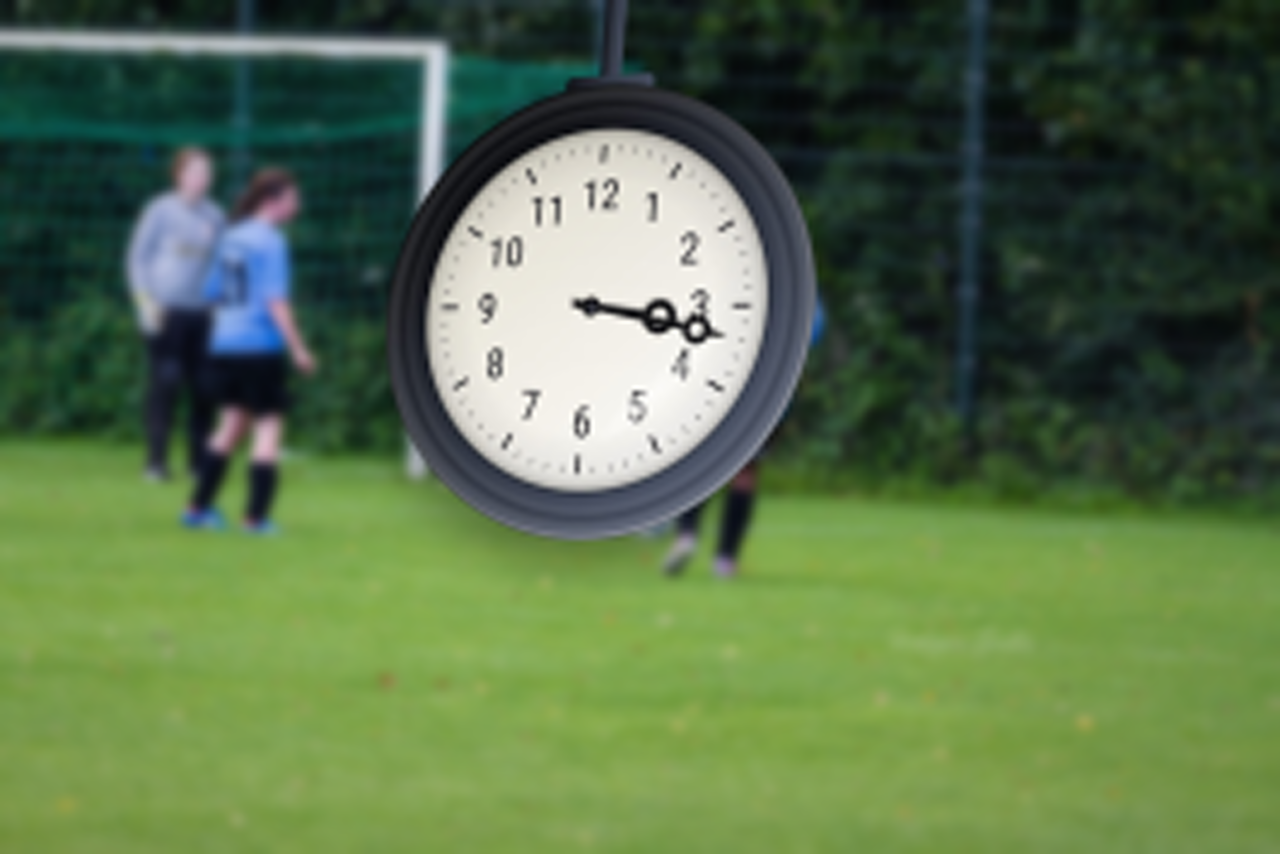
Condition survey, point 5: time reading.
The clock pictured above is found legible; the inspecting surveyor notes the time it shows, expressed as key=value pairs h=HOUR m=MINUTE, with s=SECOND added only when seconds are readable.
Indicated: h=3 m=17
